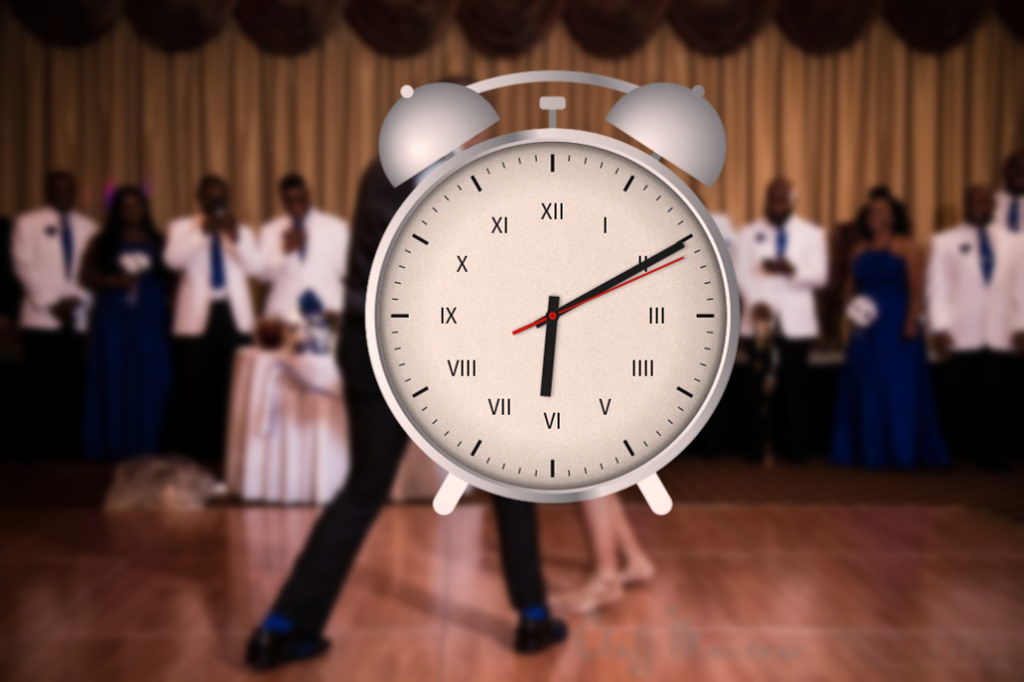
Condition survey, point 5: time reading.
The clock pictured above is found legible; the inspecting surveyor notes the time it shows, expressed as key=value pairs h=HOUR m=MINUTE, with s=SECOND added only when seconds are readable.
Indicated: h=6 m=10 s=11
